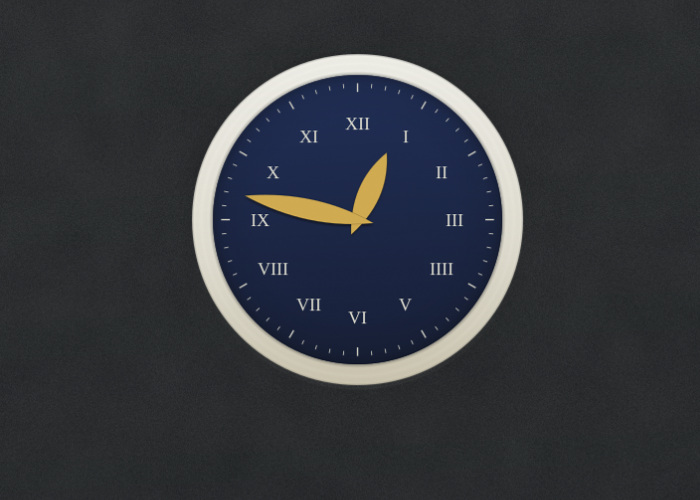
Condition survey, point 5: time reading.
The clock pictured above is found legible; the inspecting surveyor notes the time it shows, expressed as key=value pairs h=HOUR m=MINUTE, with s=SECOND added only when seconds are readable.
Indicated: h=12 m=47
